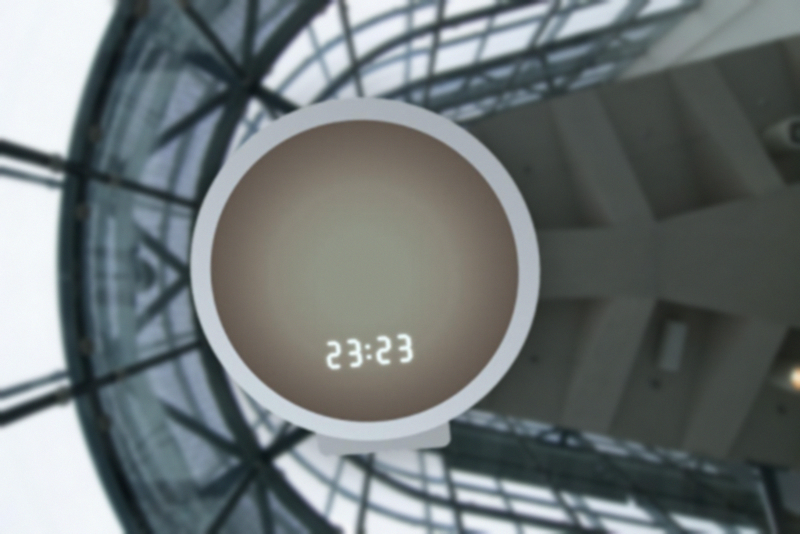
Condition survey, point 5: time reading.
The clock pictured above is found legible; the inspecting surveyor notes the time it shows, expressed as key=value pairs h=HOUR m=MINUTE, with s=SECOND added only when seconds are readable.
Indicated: h=23 m=23
